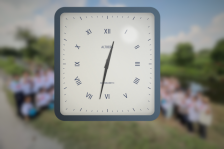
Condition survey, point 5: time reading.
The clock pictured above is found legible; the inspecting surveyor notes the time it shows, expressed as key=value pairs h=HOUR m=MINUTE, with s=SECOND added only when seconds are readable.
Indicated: h=12 m=32
